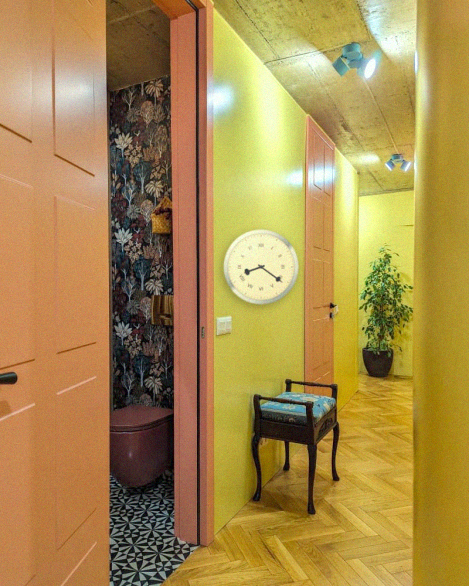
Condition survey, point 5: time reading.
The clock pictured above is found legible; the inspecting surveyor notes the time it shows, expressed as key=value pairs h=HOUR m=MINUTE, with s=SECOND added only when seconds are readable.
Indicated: h=8 m=21
